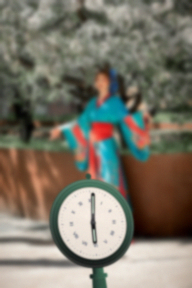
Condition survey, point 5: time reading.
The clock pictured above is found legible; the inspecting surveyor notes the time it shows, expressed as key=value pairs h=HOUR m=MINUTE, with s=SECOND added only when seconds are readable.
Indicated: h=6 m=1
